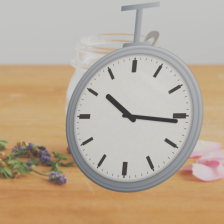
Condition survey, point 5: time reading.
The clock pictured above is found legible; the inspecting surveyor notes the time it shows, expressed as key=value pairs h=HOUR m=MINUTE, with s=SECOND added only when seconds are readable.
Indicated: h=10 m=16
